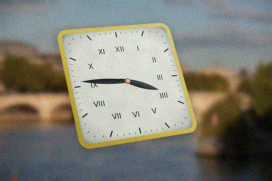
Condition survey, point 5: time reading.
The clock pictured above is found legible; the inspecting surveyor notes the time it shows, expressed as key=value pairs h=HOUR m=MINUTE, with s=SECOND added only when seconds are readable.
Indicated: h=3 m=46
